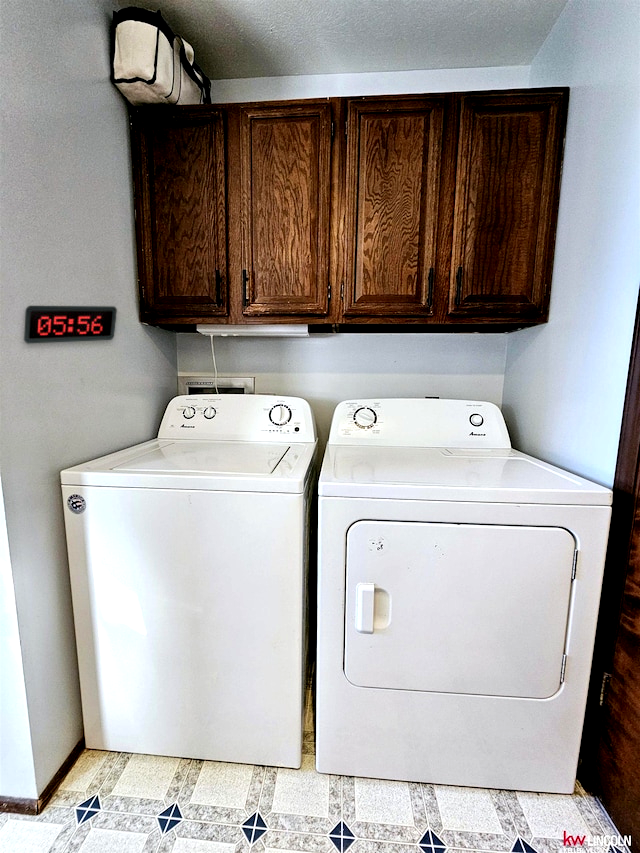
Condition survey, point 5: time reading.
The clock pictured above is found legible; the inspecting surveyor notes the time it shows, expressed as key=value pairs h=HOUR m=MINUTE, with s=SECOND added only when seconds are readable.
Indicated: h=5 m=56
